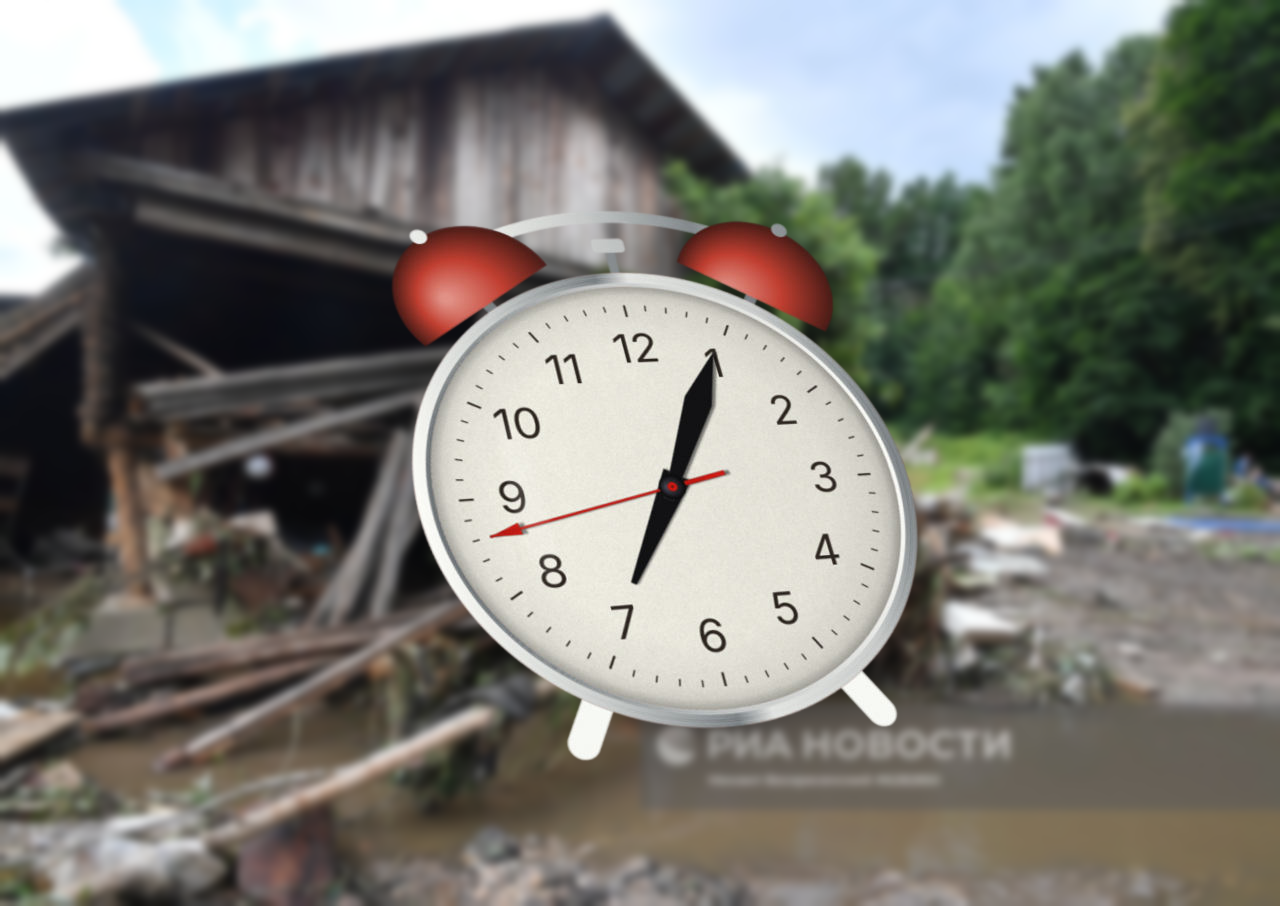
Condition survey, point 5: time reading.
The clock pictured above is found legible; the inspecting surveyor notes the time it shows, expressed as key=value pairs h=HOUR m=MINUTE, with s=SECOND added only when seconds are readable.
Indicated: h=7 m=4 s=43
